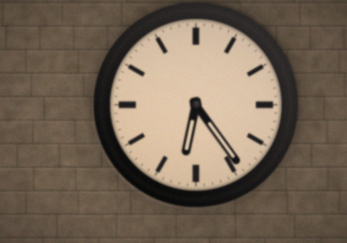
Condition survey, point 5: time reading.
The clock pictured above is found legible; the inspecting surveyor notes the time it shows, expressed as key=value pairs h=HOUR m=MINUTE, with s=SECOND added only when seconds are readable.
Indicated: h=6 m=24
